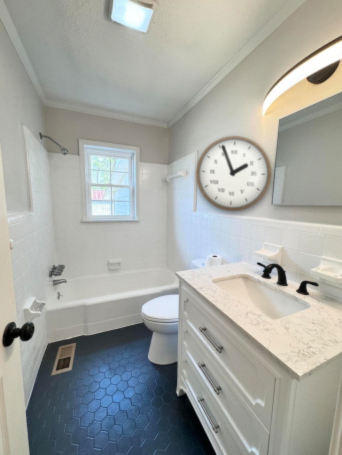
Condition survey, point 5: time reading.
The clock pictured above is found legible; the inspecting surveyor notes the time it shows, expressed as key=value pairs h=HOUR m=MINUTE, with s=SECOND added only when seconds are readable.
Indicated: h=1 m=56
